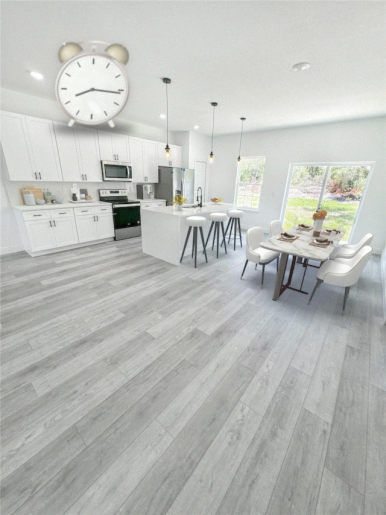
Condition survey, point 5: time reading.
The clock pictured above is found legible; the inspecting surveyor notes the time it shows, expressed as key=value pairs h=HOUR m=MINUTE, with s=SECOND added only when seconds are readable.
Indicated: h=8 m=16
